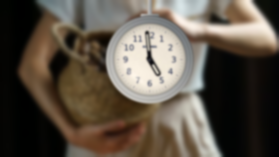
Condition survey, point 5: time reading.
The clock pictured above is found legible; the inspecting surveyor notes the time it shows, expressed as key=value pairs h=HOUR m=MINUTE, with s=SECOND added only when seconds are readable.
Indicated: h=4 m=59
